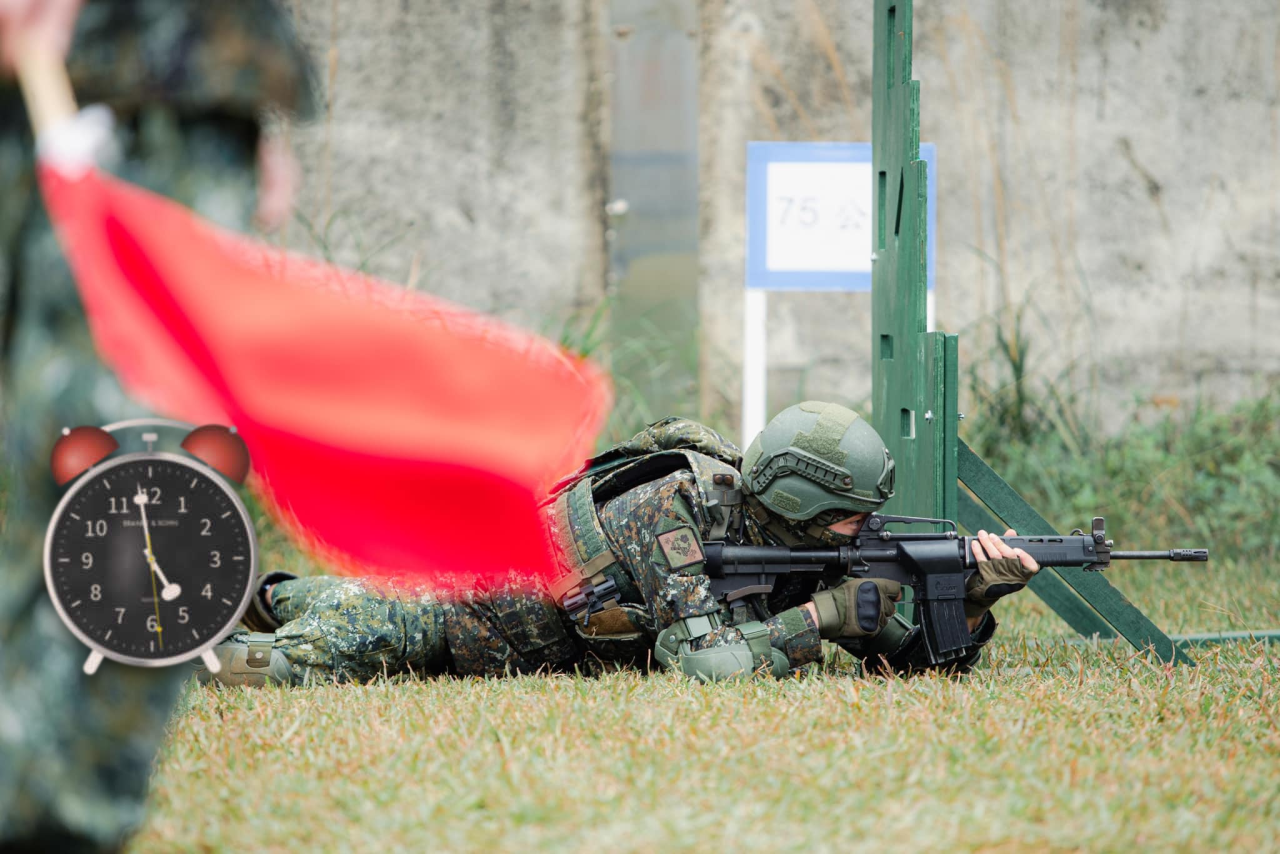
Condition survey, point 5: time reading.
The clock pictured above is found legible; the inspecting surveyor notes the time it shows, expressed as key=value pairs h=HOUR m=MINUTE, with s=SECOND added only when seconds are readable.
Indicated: h=4 m=58 s=29
